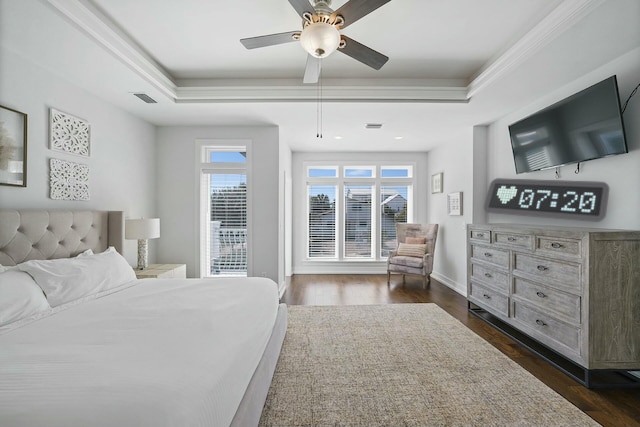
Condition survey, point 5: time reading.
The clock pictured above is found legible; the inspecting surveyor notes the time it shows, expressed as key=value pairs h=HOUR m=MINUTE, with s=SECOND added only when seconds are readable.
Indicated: h=7 m=20
